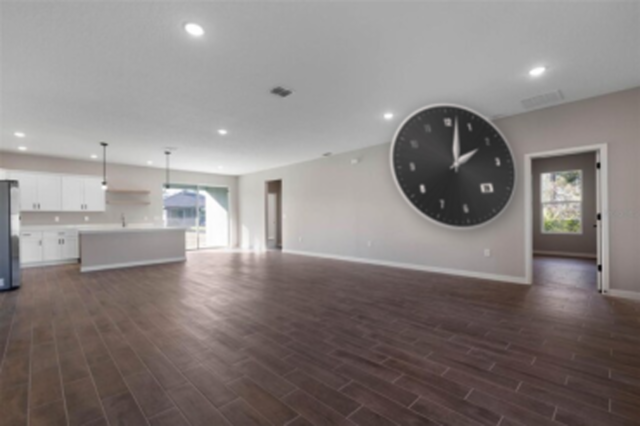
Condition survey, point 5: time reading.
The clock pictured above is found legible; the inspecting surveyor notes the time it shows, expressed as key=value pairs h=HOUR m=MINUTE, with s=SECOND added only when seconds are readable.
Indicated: h=2 m=2
